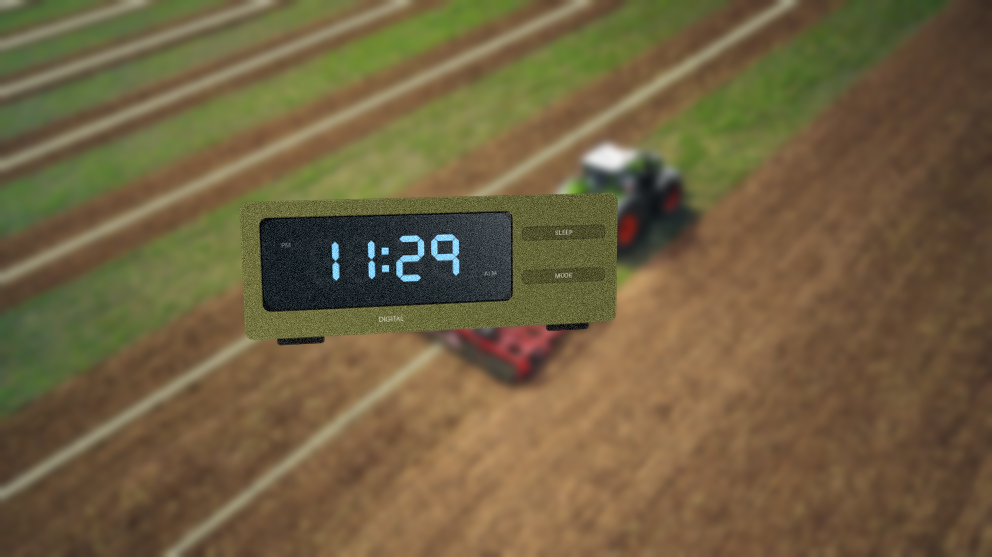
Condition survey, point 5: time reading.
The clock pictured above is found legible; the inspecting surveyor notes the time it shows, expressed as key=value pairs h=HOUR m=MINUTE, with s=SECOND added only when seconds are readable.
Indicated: h=11 m=29
